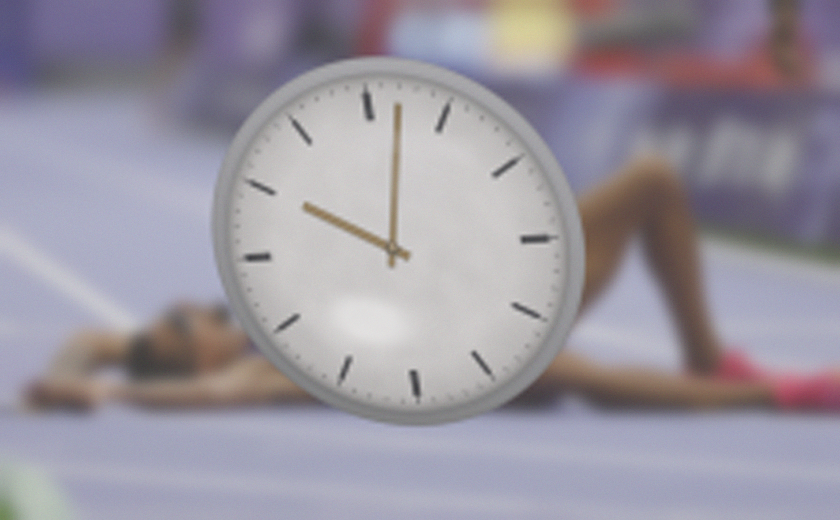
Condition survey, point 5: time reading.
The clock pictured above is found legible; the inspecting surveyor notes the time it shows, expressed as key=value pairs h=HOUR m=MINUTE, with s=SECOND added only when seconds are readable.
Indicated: h=10 m=2
